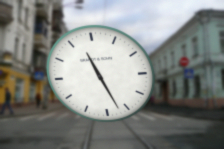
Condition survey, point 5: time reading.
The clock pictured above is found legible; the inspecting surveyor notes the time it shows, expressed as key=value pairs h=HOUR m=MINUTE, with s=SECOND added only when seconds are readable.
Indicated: h=11 m=27
